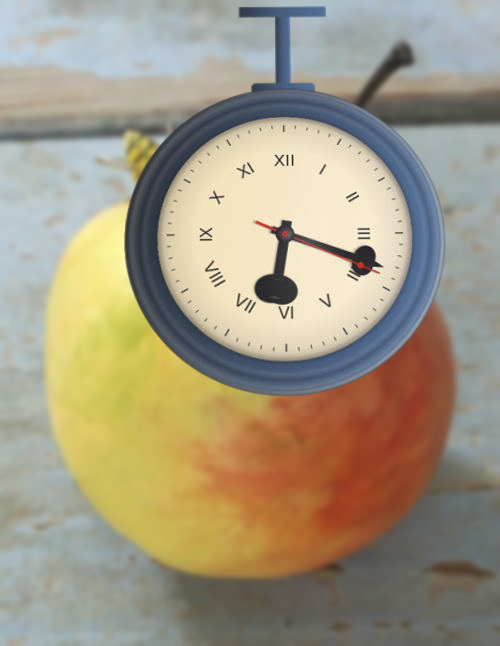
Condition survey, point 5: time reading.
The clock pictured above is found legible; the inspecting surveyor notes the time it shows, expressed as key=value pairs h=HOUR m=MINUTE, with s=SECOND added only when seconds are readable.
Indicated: h=6 m=18 s=19
